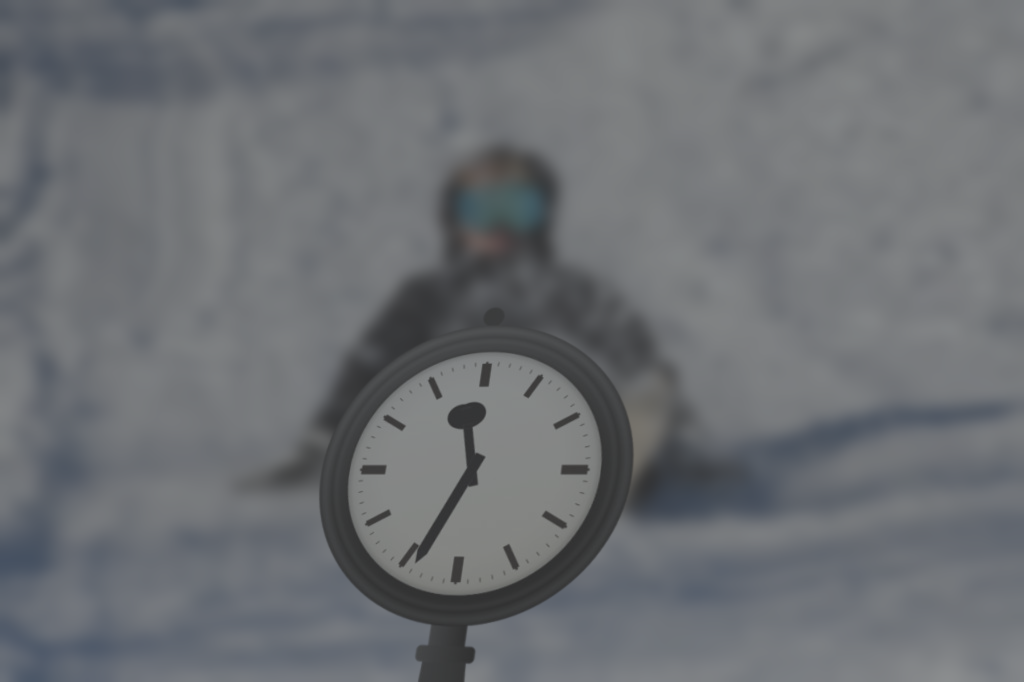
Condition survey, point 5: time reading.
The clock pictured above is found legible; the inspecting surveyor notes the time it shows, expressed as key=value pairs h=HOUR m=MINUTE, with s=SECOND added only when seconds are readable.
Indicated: h=11 m=34
